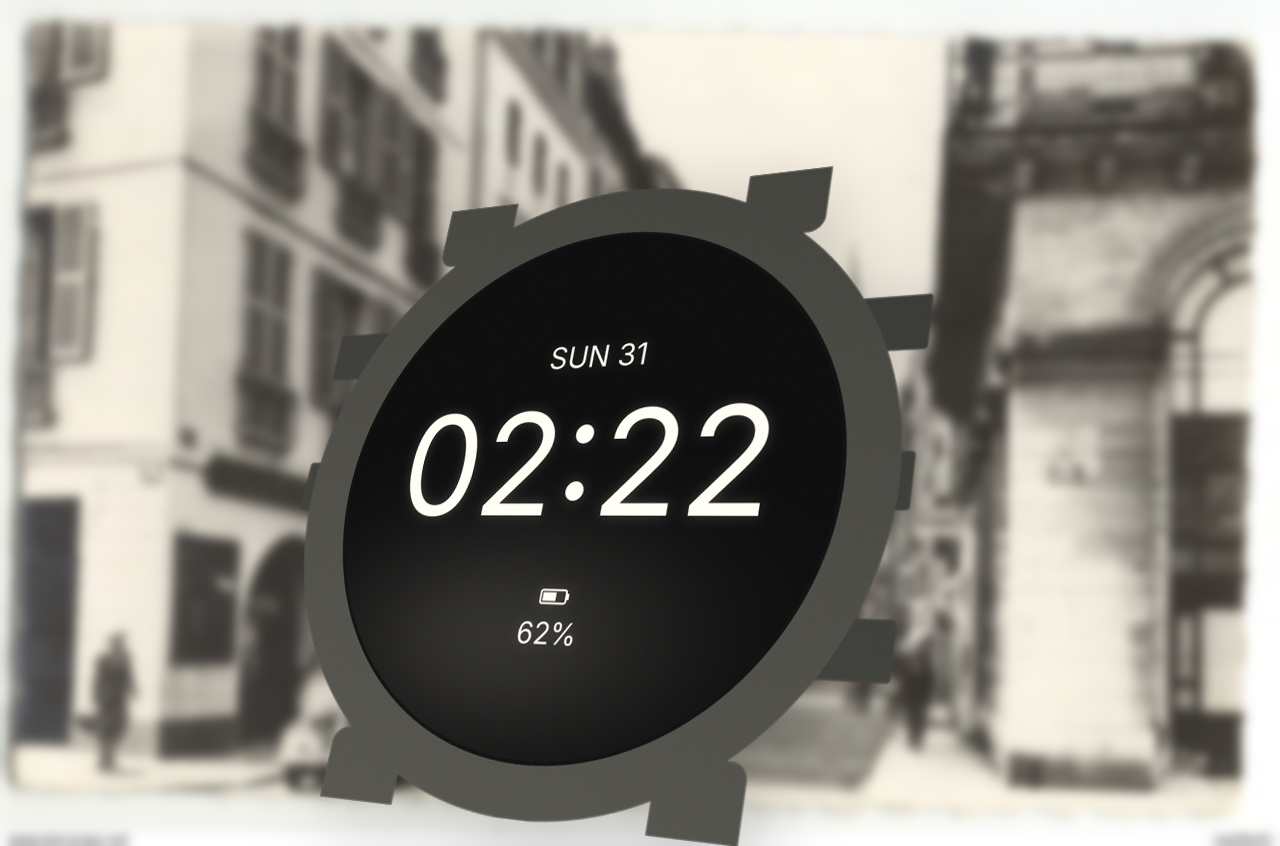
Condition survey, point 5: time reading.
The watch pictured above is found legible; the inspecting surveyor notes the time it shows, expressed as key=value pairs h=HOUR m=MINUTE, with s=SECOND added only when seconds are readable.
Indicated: h=2 m=22
